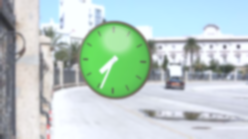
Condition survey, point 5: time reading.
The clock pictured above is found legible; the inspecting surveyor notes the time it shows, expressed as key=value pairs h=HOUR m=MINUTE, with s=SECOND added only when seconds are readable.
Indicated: h=7 m=34
